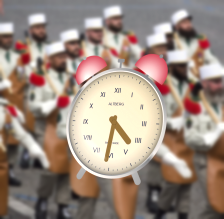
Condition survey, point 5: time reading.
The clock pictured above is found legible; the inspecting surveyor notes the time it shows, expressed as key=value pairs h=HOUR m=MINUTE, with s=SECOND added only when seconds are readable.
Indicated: h=4 m=31
